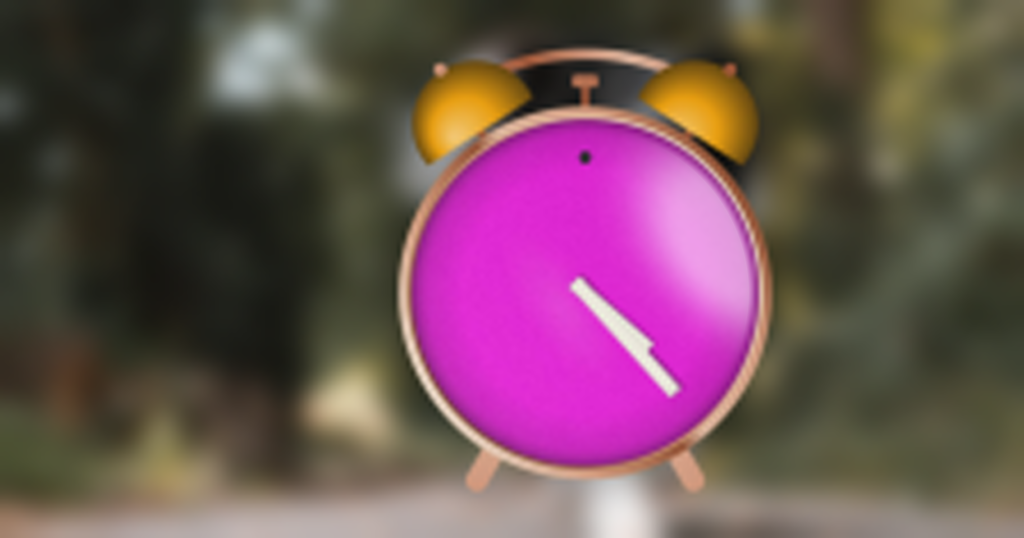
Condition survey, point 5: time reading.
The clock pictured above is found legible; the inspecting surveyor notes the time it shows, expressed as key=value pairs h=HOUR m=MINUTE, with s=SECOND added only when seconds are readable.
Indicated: h=4 m=23
